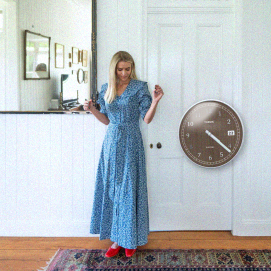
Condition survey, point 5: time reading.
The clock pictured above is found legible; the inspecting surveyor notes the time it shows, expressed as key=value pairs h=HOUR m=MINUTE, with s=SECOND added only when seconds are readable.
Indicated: h=4 m=22
